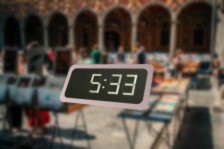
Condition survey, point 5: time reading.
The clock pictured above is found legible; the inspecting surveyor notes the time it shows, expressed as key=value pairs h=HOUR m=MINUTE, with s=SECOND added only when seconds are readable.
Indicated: h=5 m=33
